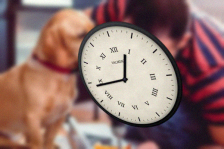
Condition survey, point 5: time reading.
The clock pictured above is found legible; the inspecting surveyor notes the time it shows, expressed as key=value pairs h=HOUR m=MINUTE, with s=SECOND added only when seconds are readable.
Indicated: h=12 m=44
